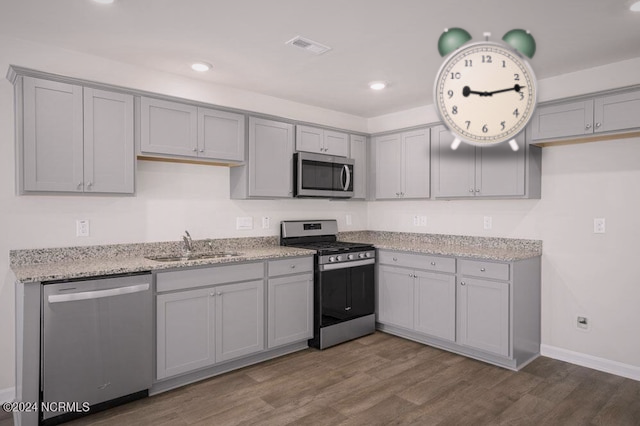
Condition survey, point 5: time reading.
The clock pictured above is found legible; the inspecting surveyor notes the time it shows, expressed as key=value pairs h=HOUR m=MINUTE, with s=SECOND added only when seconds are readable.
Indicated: h=9 m=13
